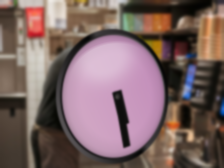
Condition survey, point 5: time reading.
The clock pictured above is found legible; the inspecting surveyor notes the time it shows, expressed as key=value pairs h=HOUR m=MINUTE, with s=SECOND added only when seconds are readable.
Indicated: h=5 m=28
